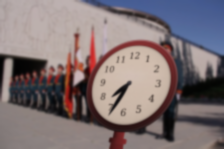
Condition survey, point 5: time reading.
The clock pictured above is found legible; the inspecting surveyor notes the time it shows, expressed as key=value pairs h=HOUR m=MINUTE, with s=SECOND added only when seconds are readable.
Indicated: h=7 m=34
